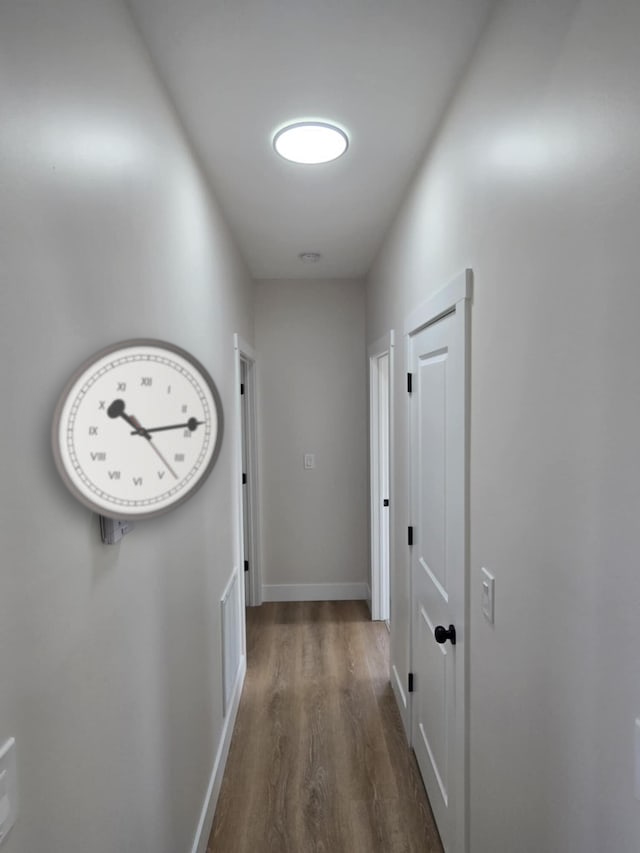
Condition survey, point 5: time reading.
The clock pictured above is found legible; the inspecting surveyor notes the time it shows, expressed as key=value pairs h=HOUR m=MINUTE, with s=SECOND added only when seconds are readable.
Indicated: h=10 m=13 s=23
